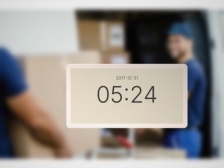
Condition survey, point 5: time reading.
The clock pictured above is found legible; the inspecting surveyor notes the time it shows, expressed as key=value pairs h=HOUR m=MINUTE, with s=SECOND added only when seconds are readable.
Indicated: h=5 m=24
